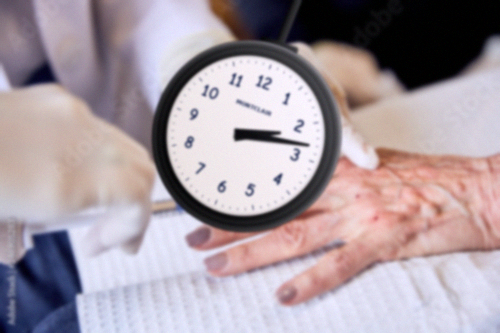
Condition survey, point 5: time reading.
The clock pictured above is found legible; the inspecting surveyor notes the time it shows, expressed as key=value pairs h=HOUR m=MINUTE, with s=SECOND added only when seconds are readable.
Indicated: h=2 m=13
